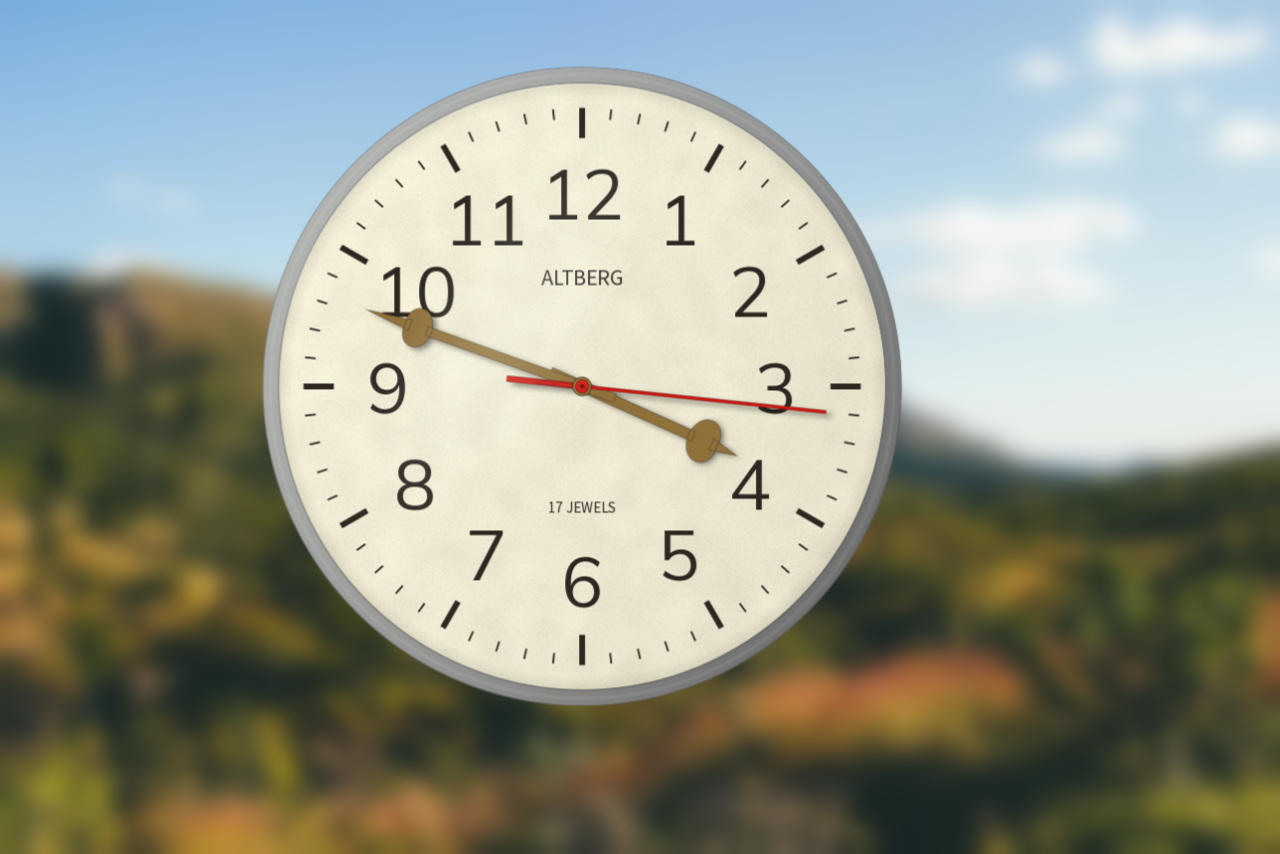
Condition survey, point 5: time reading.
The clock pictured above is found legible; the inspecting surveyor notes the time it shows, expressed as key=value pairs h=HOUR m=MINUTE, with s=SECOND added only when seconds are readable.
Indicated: h=3 m=48 s=16
